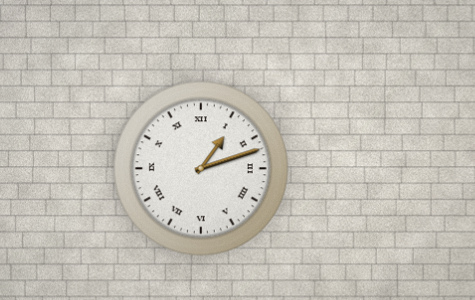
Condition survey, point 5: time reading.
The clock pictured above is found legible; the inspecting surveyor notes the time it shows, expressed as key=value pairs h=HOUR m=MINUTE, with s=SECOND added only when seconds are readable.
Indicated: h=1 m=12
